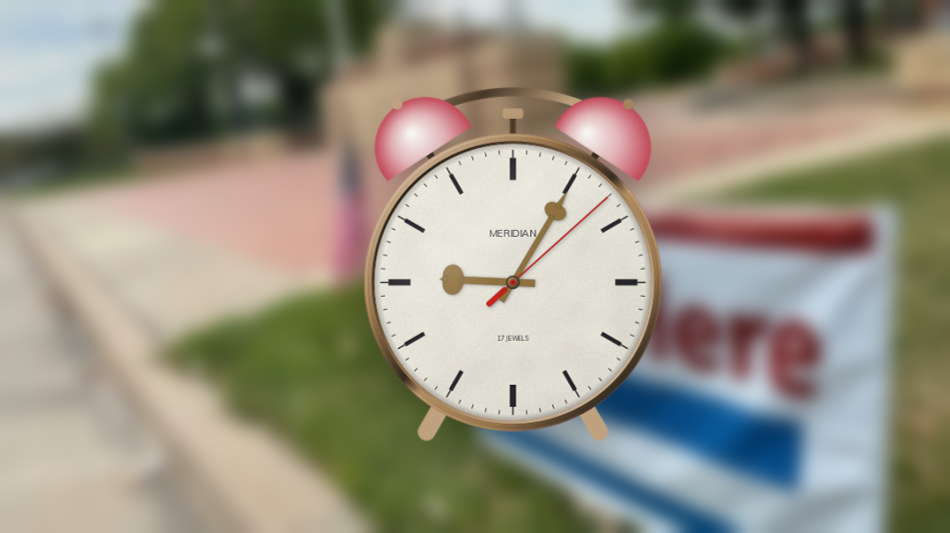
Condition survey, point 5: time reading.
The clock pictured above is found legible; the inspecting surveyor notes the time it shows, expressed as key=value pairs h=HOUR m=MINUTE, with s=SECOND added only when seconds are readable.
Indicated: h=9 m=5 s=8
